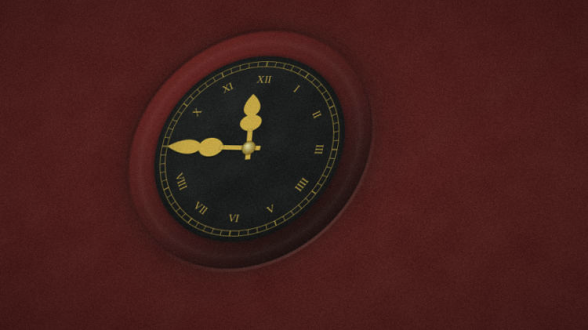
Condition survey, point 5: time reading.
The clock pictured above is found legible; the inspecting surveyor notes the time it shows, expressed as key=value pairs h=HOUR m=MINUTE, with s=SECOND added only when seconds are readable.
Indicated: h=11 m=45
